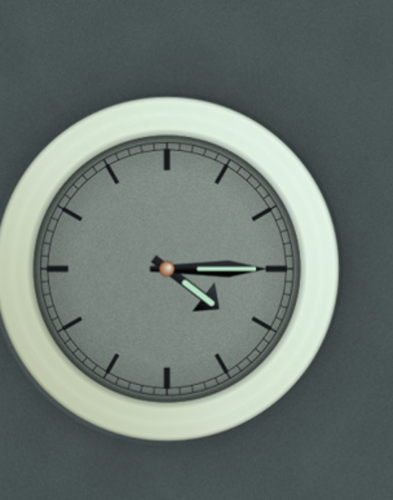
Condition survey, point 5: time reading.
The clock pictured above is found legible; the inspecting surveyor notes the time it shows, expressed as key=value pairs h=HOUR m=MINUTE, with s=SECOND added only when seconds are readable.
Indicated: h=4 m=15
